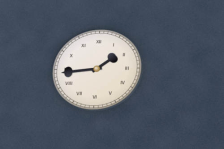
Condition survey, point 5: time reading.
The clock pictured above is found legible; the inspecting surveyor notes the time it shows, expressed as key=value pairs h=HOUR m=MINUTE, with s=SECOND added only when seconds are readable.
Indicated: h=1 m=44
